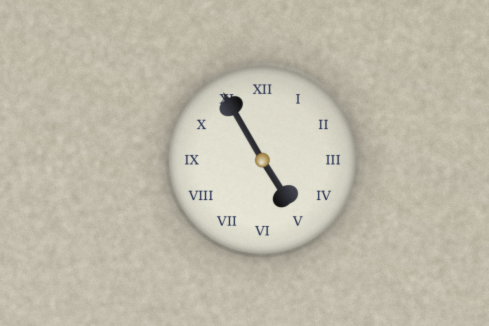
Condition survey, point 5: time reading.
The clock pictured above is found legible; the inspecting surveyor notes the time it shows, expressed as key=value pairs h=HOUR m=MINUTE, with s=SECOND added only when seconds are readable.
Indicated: h=4 m=55
